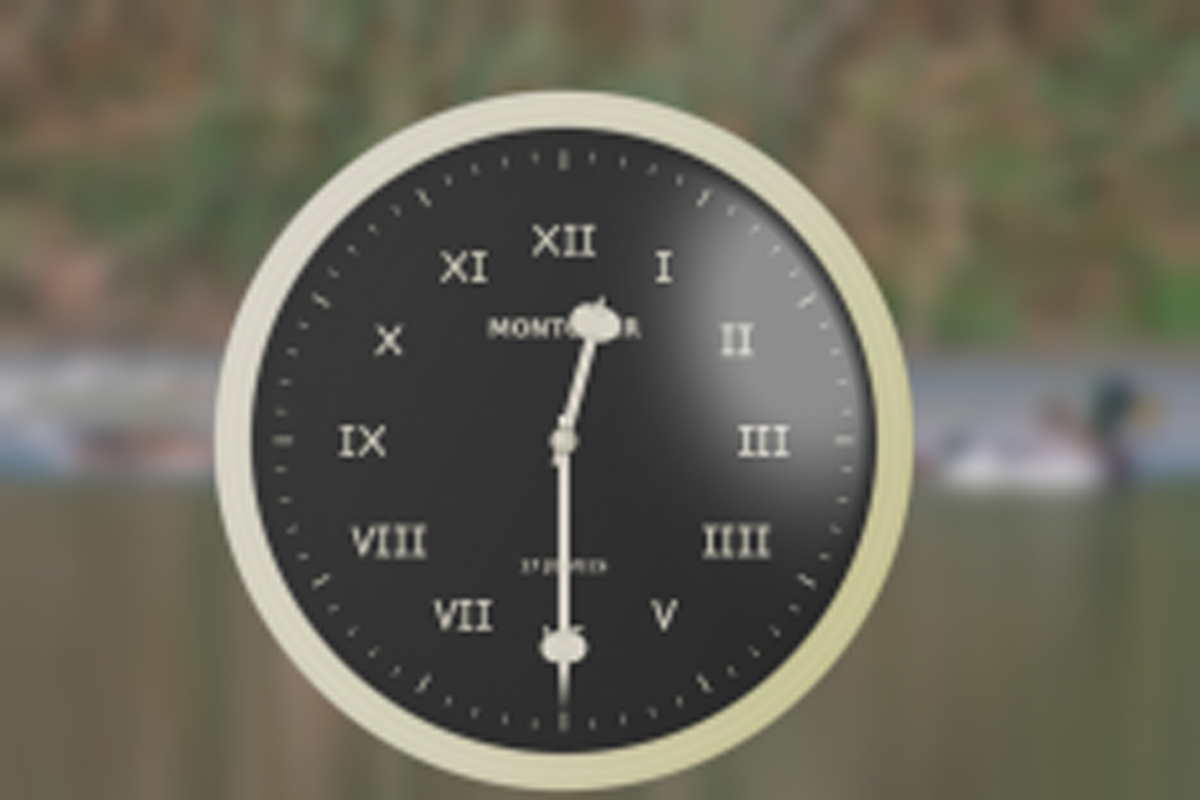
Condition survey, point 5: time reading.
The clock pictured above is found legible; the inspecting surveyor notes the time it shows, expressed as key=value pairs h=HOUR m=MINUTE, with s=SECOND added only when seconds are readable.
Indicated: h=12 m=30
